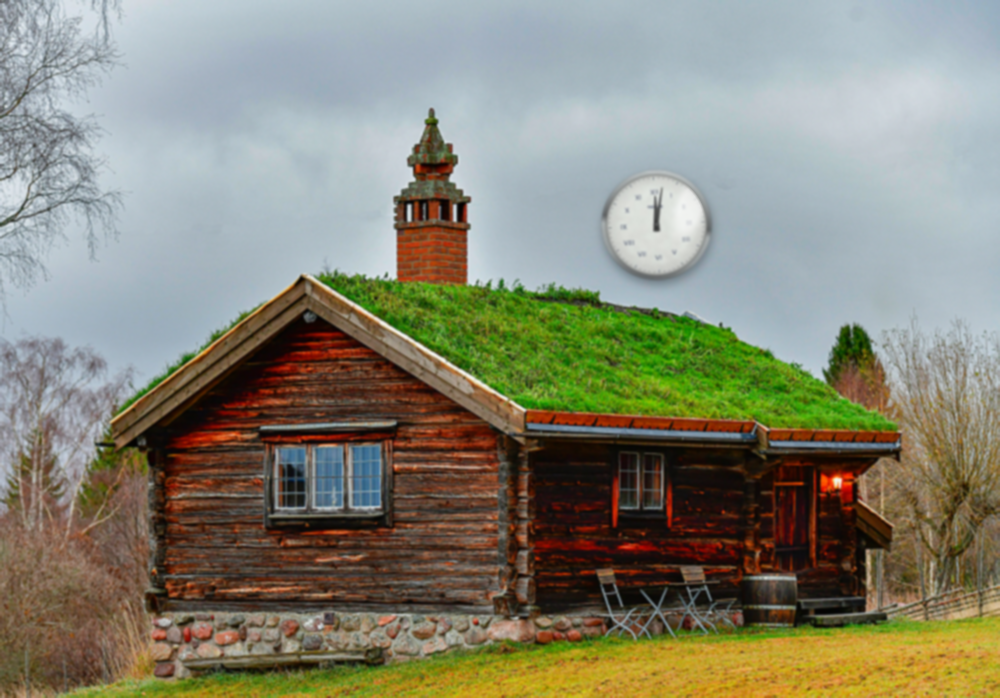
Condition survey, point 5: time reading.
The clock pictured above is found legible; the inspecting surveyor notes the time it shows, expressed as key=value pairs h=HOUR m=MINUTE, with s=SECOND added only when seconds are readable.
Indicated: h=12 m=2
